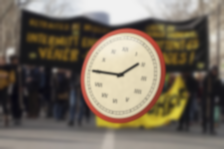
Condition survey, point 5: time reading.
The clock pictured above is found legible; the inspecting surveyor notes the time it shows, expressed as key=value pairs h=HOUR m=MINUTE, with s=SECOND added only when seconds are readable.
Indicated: h=1 m=45
